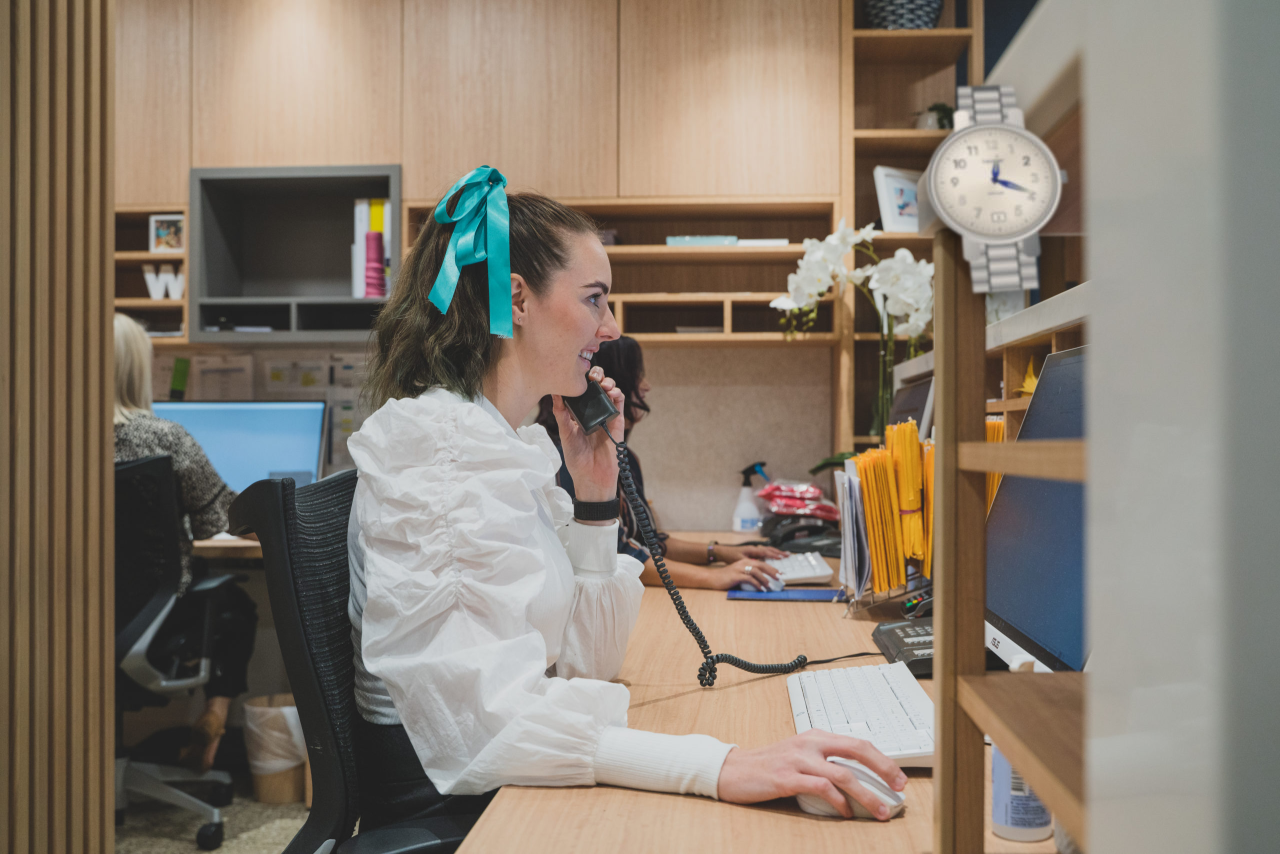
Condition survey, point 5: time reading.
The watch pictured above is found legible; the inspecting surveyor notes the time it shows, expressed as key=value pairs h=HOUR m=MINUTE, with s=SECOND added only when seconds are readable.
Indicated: h=12 m=19
